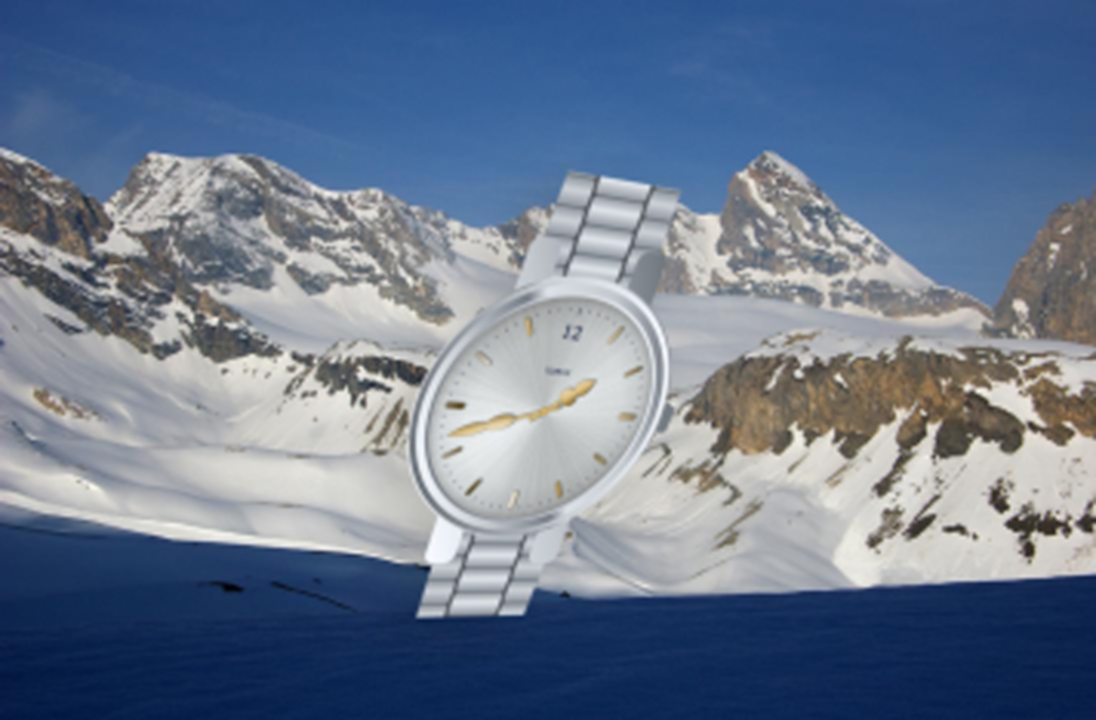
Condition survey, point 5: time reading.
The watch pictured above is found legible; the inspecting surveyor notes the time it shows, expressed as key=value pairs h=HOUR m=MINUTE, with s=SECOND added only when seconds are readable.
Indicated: h=1 m=42
